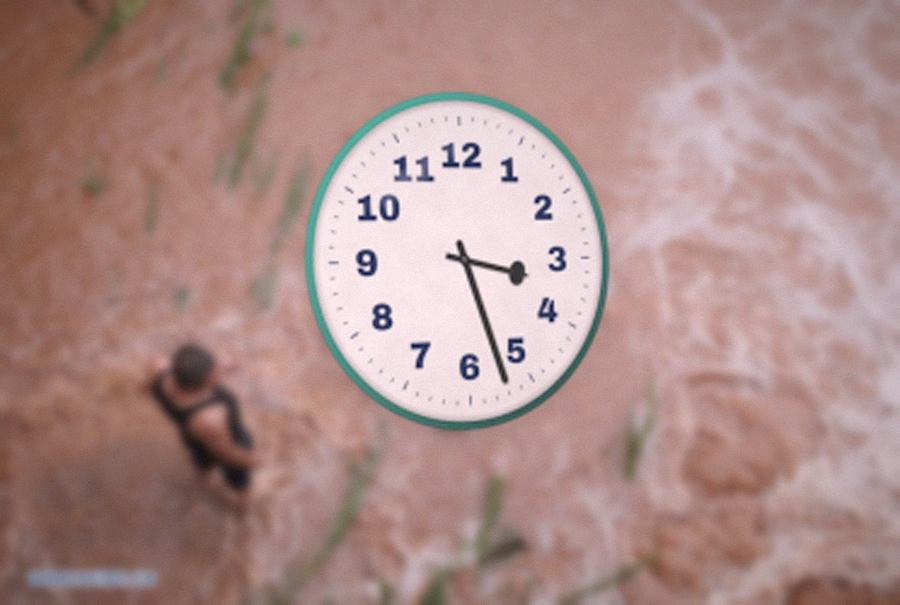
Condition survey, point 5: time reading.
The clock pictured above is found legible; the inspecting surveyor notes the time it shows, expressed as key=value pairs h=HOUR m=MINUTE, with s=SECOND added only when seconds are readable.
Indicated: h=3 m=27
